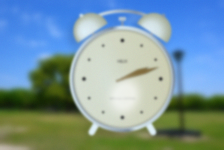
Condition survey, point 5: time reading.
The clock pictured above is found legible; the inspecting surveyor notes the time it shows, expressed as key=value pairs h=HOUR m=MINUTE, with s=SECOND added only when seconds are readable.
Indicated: h=2 m=12
